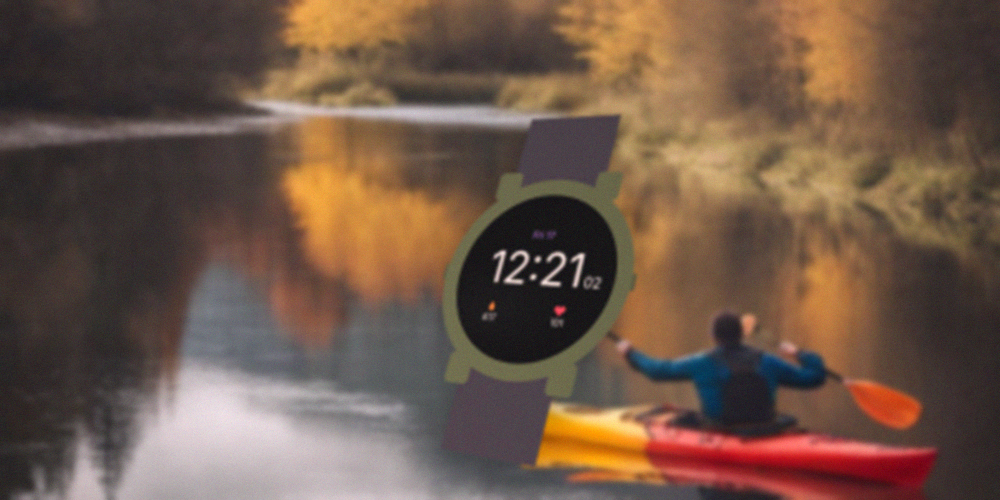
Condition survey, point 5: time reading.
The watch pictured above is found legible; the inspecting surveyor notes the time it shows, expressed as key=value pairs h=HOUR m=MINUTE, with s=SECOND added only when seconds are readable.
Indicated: h=12 m=21
